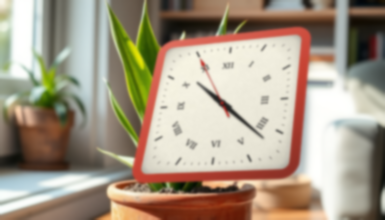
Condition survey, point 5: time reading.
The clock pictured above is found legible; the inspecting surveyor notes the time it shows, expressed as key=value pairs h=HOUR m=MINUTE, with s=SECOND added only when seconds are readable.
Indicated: h=10 m=21 s=55
